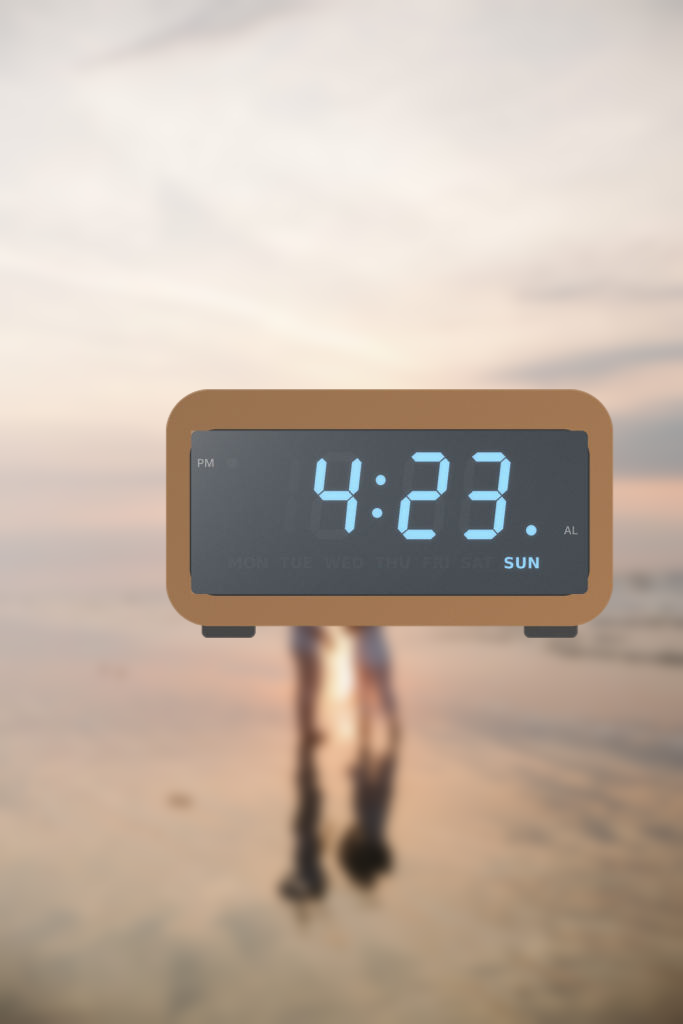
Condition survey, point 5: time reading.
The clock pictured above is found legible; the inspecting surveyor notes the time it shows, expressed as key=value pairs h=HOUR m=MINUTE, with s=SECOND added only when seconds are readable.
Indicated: h=4 m=23
